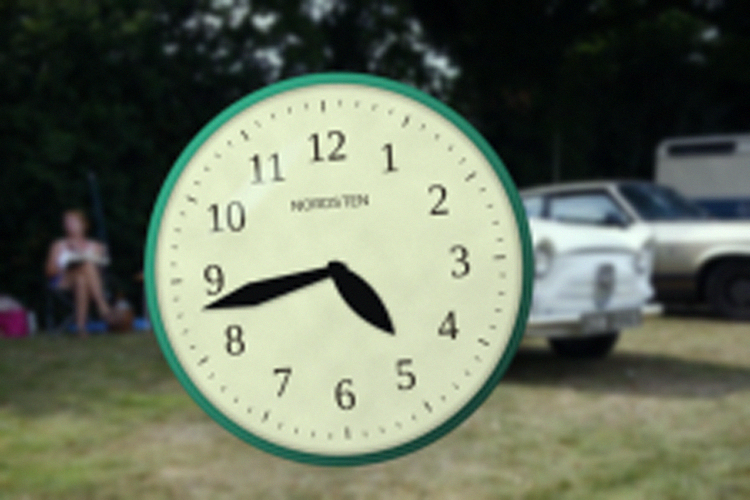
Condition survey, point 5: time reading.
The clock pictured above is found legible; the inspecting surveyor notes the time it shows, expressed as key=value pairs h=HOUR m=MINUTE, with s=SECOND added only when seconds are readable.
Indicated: h=4 m=43
